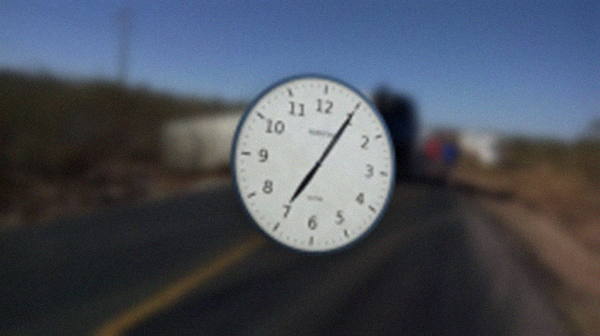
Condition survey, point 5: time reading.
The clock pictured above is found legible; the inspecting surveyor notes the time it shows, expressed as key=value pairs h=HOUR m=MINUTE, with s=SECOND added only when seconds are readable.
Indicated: h=7 m=5
